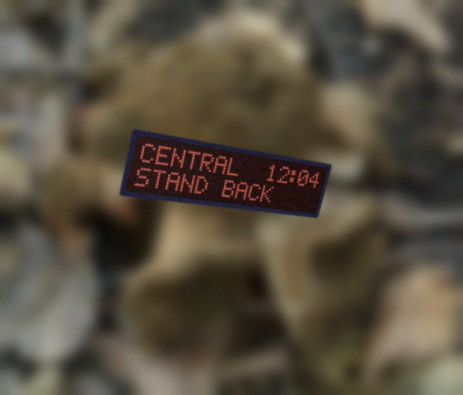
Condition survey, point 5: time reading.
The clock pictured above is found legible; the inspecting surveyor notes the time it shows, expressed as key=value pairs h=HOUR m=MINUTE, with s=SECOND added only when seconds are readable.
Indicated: h=12 m=4
